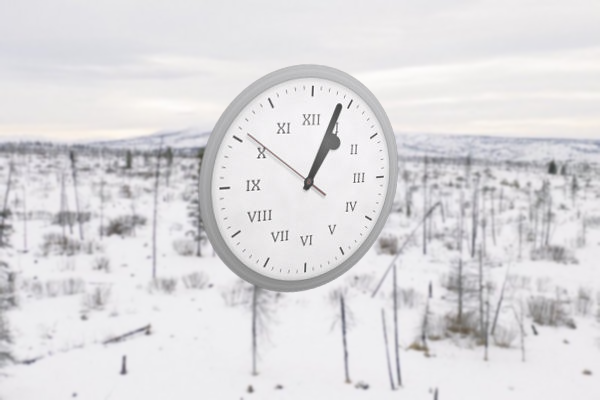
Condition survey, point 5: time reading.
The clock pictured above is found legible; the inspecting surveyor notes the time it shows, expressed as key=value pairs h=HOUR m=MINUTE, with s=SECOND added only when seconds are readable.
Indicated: h=1 m=3 s=51
